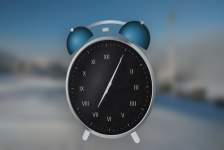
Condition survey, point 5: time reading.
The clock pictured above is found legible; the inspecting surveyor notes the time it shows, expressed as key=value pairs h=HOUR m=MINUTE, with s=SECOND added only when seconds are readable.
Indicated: h=7 m=5
